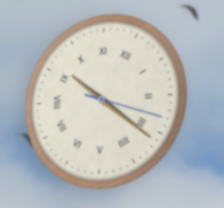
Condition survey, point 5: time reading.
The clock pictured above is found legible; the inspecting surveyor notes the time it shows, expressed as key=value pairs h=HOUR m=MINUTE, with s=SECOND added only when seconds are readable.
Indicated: h=9 m=16 s=13
